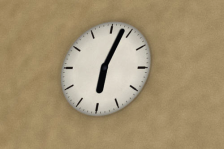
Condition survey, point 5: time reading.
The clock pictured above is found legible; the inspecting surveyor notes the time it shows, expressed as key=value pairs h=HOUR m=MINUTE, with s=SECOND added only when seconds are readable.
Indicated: h=6 m=3
